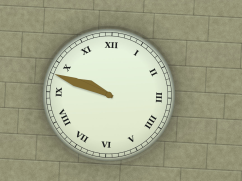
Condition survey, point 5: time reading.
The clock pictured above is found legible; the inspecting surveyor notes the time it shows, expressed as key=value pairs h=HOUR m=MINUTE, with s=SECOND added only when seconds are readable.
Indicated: h=9 m=48
